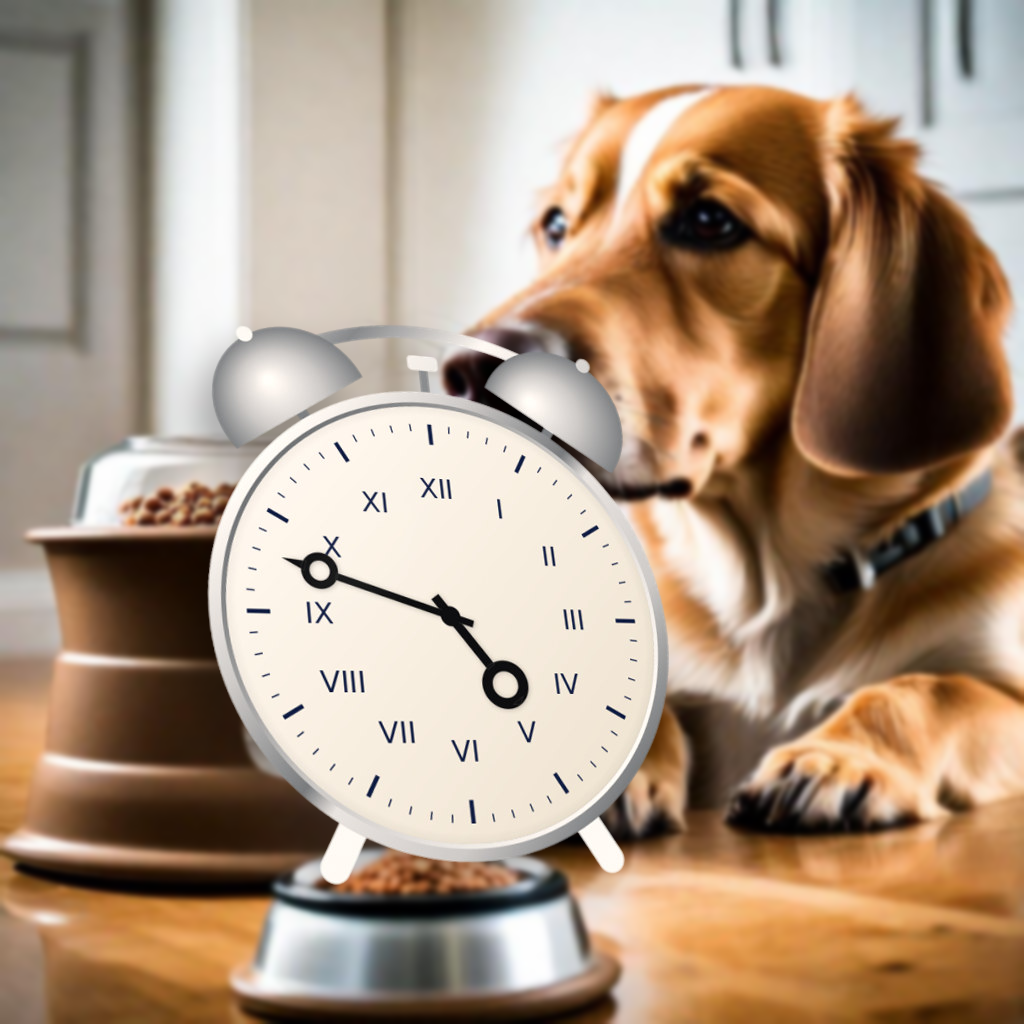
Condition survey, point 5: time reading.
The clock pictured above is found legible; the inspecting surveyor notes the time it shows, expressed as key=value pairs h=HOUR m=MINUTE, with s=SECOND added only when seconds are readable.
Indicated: h=4 m=48
